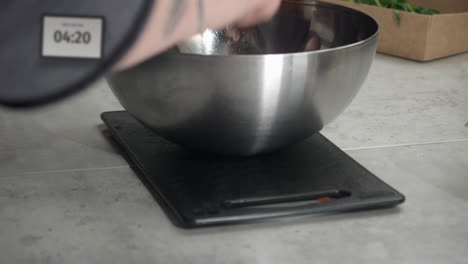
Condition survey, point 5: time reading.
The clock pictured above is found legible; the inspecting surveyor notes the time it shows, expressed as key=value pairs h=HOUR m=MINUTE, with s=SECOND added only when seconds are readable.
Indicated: h=4 m=20
